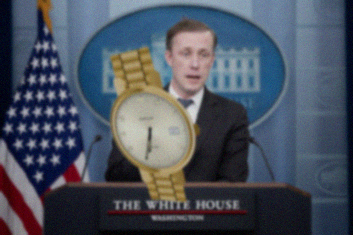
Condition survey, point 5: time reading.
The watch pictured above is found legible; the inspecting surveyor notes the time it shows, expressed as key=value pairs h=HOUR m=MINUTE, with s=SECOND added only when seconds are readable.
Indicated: h=6 m=34
